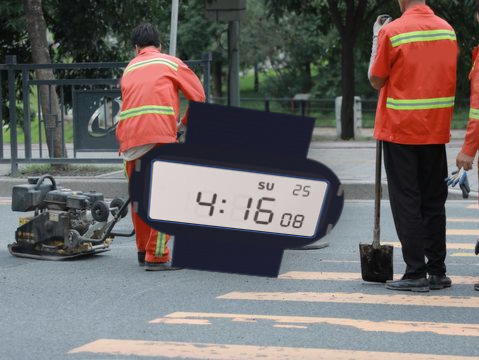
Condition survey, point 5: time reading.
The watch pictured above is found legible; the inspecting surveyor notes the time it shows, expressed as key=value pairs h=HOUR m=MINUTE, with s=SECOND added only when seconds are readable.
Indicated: h=4 m=16 s=8
